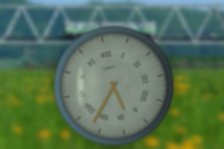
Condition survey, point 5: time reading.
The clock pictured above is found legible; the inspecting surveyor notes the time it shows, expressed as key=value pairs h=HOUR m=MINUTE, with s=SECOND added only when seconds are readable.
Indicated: h=5 m=37
